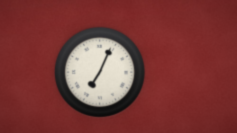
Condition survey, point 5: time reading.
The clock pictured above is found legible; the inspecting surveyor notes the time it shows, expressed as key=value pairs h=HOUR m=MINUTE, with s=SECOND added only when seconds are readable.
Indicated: h=7 m=4
